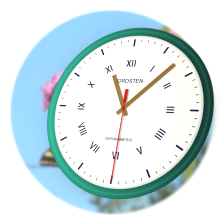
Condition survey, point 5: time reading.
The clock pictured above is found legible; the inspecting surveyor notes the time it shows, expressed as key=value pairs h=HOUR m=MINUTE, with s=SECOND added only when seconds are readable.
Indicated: h=11 m=7 s=30
